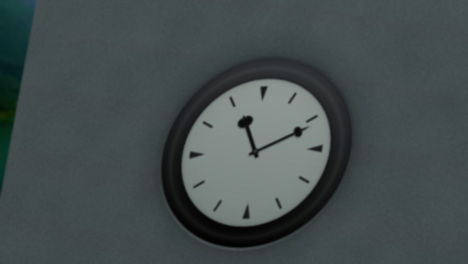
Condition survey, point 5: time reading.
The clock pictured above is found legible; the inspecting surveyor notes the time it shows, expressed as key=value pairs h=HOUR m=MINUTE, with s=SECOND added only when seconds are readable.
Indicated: h=11 m=11
